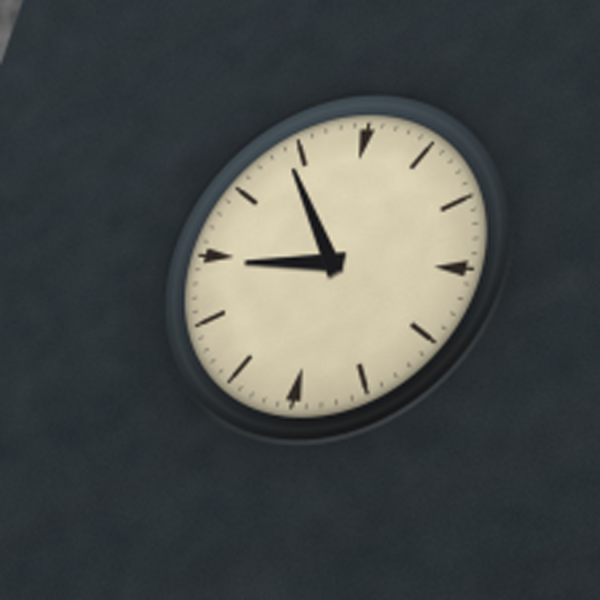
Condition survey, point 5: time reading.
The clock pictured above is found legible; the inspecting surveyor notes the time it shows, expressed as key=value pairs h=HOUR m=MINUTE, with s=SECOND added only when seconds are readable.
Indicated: h=8 m=54
